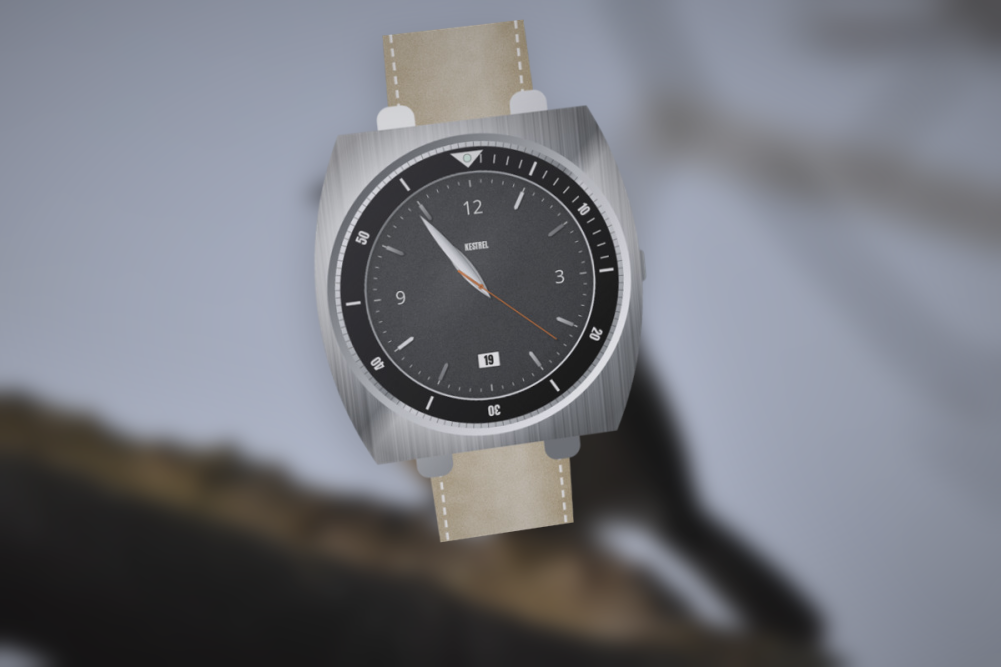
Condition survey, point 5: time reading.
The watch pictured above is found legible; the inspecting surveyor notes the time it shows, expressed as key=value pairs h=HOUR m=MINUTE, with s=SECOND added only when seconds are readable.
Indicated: h=10 m=54 s=22
